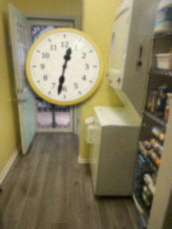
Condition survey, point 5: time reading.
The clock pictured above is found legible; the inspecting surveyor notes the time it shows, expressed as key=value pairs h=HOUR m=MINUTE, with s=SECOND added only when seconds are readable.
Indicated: h=12 m=32
